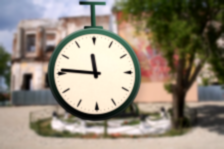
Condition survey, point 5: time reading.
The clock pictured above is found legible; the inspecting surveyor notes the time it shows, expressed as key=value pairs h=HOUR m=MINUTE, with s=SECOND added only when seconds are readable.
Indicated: h=11 m=46
